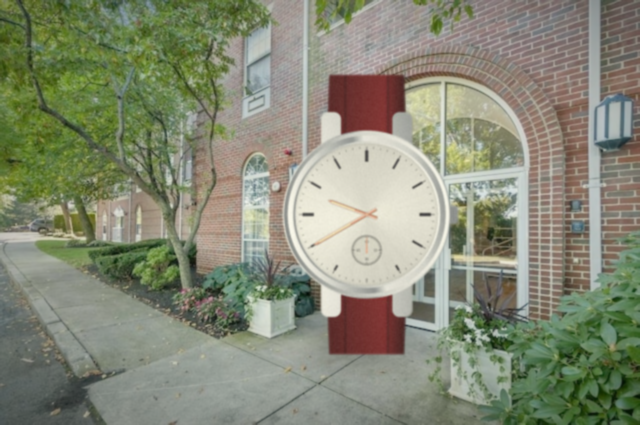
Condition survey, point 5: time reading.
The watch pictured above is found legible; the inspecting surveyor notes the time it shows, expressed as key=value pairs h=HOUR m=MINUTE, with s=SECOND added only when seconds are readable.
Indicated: h=9 m=40
